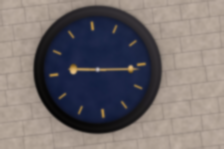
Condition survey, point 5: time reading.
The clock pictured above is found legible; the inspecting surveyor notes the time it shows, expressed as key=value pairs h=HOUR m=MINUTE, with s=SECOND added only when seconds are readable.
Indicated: h=9 m=16
